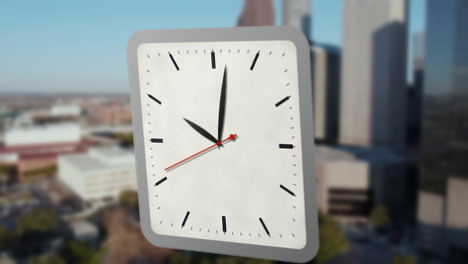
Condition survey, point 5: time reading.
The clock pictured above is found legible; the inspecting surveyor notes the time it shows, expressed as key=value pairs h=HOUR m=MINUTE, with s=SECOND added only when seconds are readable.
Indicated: h=10 m=1 s=41
